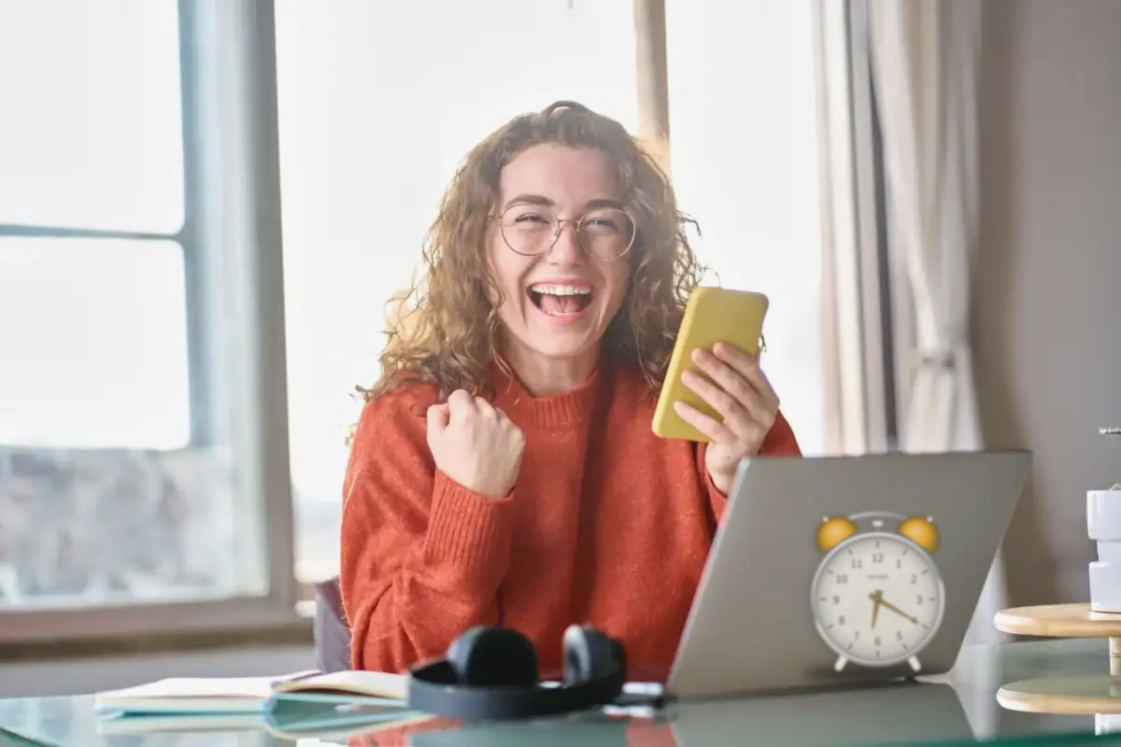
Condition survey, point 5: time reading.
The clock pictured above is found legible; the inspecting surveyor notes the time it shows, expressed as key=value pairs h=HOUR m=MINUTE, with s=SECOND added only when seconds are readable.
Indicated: h=6 m=20
